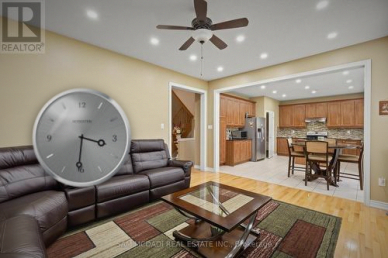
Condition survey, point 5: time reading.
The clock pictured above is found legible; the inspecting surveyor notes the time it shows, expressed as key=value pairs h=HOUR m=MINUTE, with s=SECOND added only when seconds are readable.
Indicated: h=3 m=31
